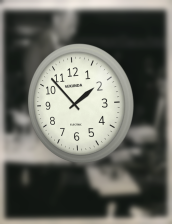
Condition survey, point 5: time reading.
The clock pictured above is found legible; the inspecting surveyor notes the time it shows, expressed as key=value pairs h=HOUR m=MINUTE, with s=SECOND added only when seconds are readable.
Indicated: h=1 m=53
